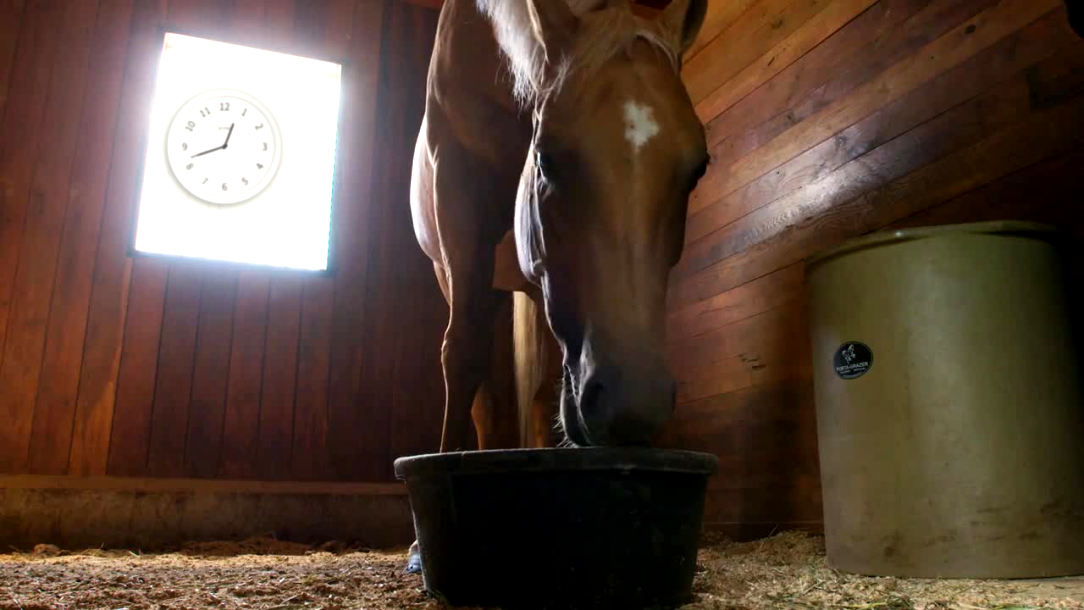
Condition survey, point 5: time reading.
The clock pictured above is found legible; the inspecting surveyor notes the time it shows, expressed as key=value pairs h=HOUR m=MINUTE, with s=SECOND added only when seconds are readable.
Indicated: h=12 m=42
